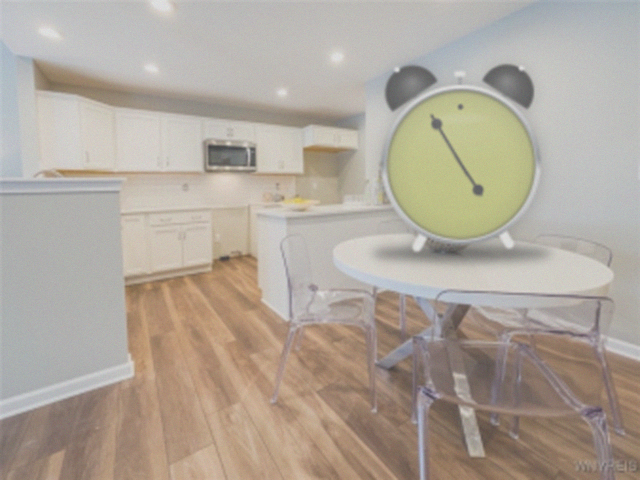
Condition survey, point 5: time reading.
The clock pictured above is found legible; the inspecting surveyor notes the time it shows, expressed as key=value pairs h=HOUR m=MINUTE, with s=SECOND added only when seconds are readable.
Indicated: h=4 m=55
